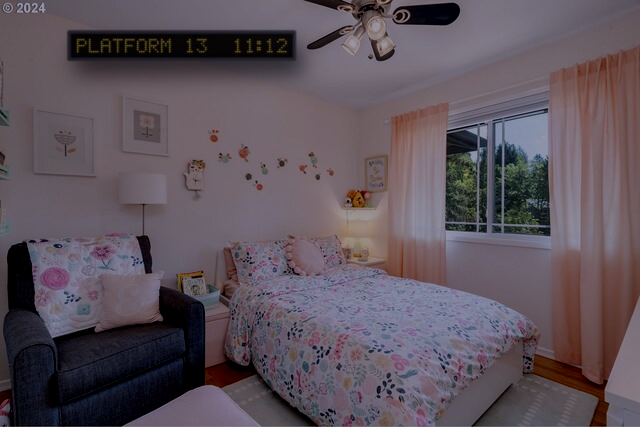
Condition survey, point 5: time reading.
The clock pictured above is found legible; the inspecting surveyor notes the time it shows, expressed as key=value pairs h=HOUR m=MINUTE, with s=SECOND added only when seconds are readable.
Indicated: h=11 m=12
